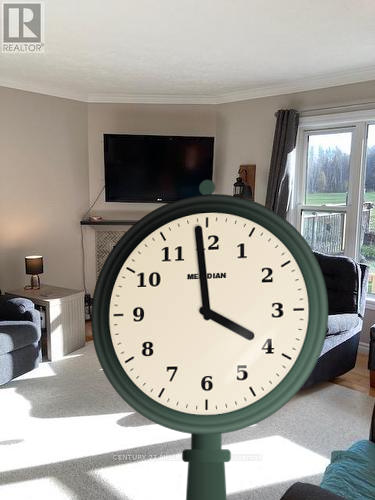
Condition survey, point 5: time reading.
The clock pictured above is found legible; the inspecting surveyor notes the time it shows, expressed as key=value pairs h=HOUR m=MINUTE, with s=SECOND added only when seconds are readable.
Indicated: h=3 m=59
